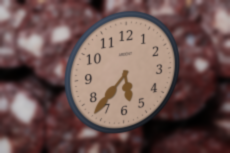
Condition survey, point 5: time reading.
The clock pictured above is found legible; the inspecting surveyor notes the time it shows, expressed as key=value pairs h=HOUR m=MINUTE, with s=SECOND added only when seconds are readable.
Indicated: h=5 m=37
